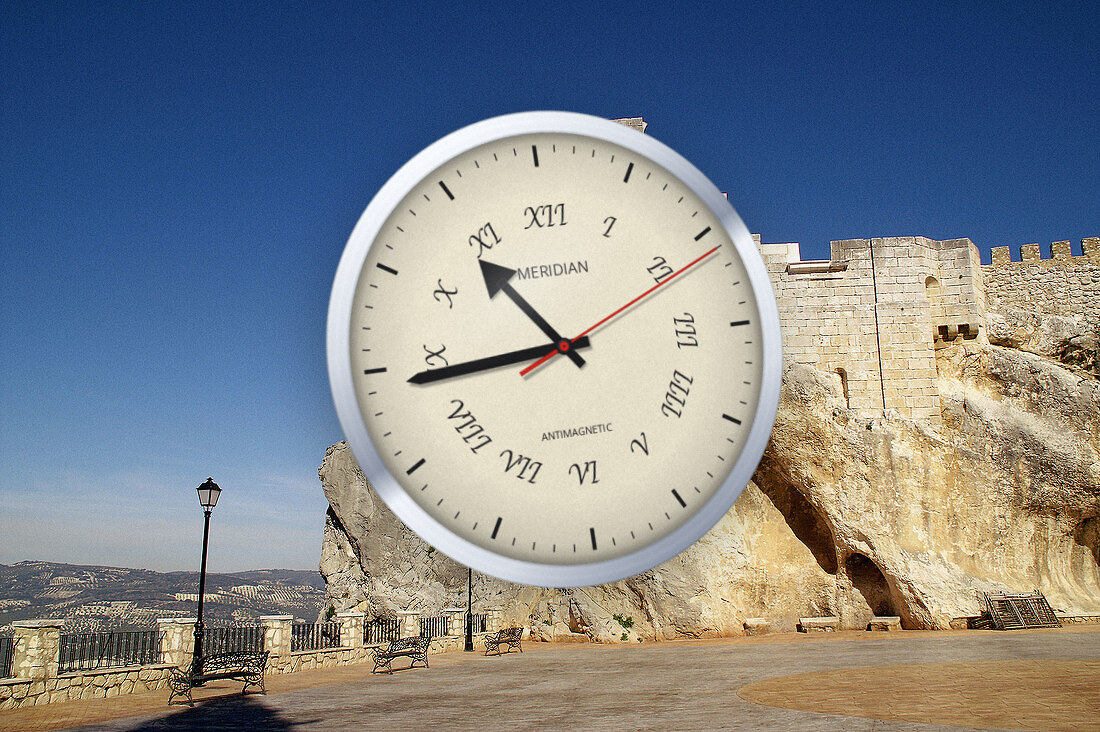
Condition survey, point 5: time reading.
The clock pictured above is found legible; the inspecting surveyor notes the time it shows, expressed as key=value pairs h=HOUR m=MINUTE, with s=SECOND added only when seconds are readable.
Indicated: h=10 m=44 s=11
